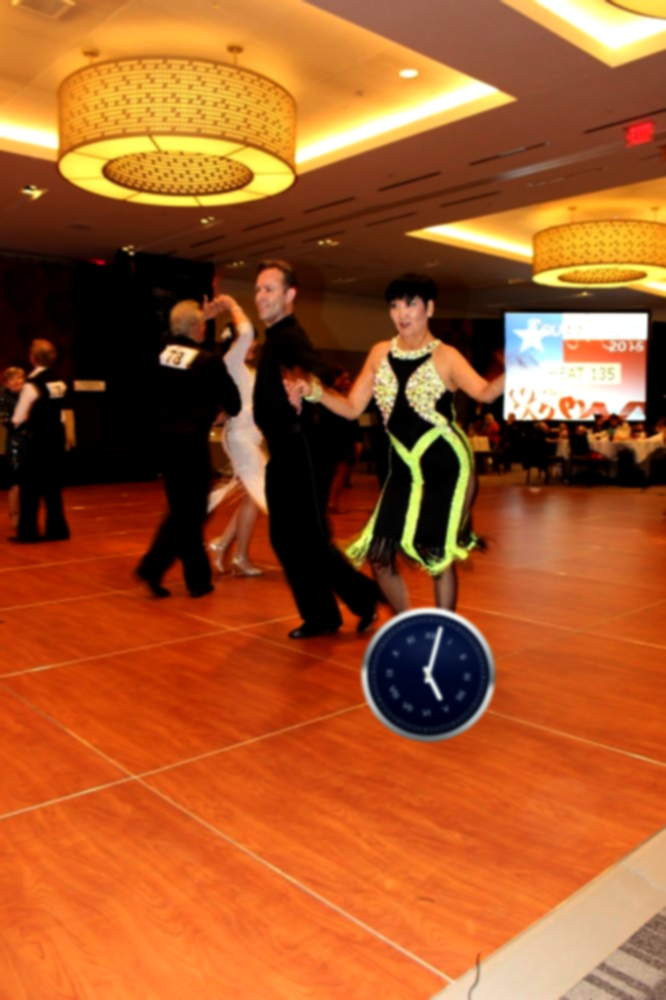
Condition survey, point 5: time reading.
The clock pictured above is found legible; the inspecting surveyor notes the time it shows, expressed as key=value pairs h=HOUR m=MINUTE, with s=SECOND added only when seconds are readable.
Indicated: h=5 m=2
